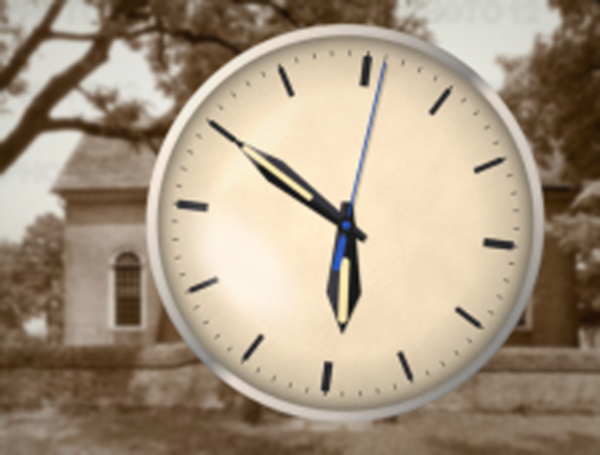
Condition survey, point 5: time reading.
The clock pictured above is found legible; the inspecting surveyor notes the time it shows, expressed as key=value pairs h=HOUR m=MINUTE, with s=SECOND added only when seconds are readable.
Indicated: h=5 m=50 s=1
